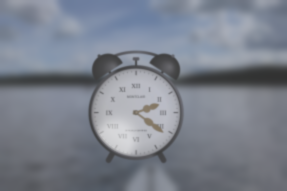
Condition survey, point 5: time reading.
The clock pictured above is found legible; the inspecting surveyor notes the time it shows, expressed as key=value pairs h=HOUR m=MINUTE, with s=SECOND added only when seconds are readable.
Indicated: h=2 m=21
